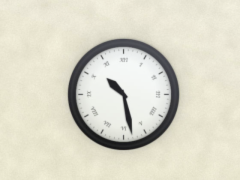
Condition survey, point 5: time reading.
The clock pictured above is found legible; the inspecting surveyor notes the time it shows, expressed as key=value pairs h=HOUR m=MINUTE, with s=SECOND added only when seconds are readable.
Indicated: h=10 m=28
